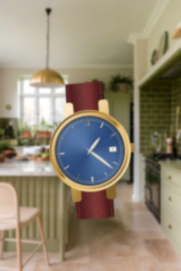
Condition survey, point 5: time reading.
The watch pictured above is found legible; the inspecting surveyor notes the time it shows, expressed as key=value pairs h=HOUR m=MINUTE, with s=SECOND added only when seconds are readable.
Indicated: h=1 m=22
